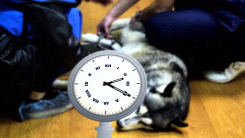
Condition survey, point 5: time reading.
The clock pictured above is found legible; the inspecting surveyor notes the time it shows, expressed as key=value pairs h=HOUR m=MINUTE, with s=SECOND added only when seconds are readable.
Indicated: h=2 m=20
